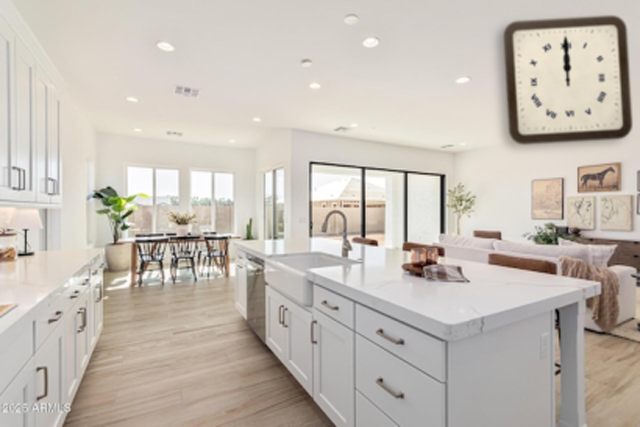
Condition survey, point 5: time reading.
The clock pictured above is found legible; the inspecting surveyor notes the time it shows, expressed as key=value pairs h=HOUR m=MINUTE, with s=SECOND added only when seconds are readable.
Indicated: h=12 m=0
